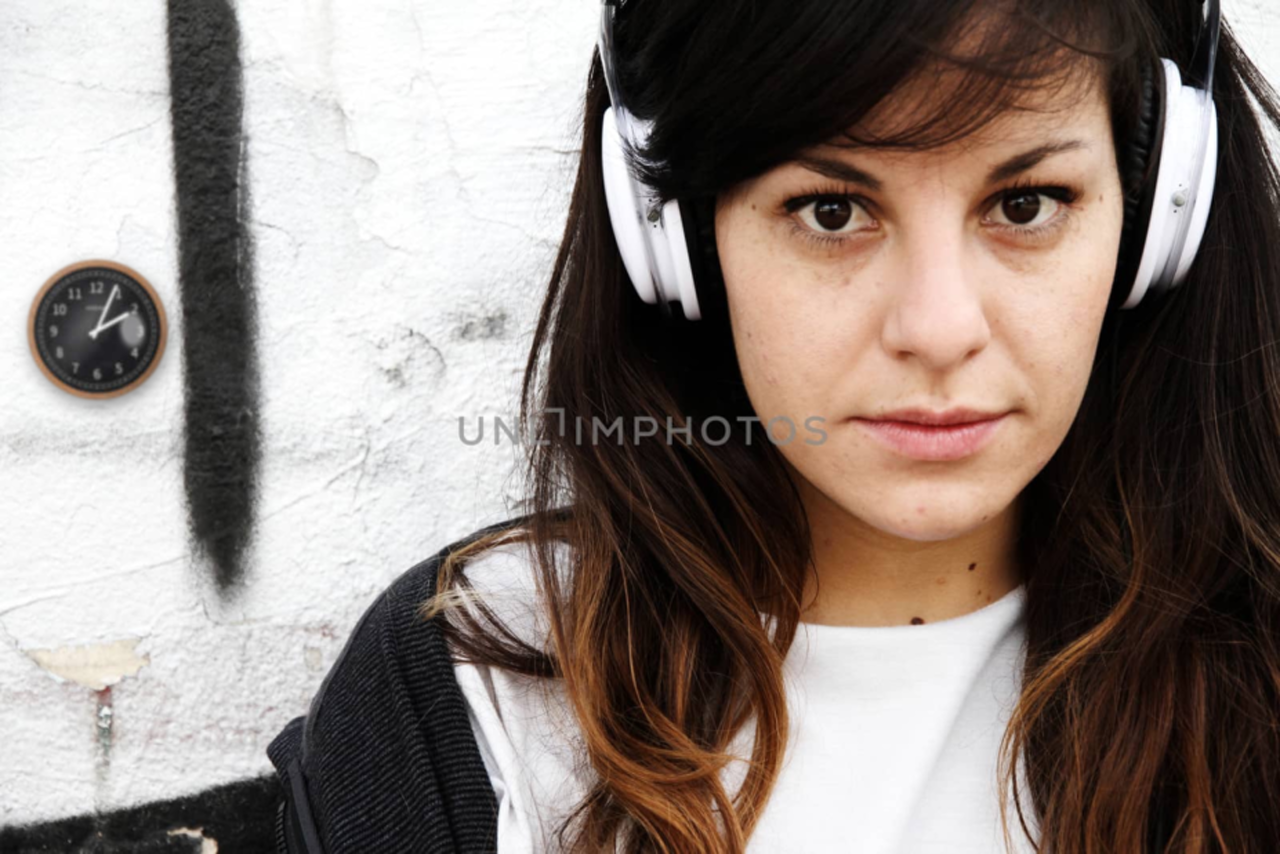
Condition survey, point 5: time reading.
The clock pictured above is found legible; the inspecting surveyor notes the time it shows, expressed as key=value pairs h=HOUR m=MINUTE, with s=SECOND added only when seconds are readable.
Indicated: h=2 m=4
